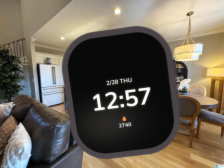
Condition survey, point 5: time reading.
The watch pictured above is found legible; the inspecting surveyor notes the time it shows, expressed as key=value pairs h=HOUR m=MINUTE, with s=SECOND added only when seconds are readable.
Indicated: h=12 m=57
